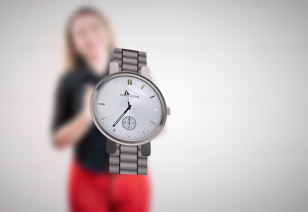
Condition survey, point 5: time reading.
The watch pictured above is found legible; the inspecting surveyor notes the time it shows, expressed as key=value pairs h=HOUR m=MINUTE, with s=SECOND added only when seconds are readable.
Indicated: h=11 m=36
